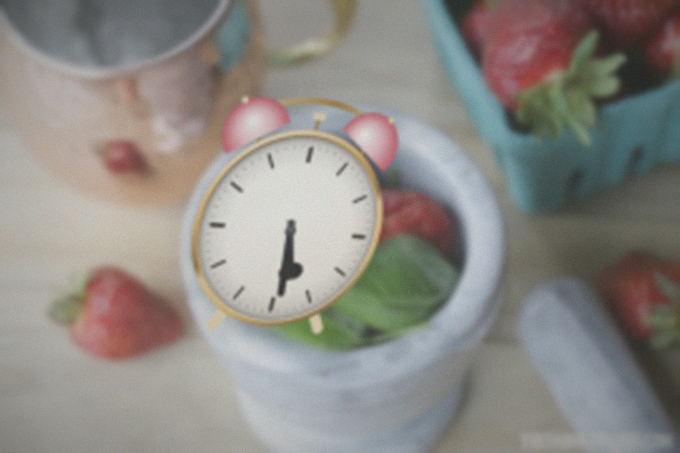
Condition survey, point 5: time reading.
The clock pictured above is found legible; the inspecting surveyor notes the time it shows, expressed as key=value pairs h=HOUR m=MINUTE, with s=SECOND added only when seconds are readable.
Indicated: h=5 m=29
